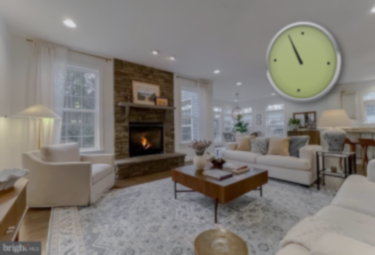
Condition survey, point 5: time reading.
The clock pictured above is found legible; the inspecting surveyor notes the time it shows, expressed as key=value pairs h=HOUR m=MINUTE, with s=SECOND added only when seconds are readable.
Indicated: h=10 m=55
